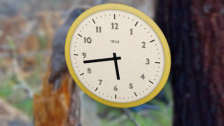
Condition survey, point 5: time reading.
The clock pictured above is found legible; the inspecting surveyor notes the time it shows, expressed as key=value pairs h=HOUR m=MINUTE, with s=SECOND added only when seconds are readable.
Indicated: h=5 m=43
